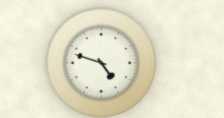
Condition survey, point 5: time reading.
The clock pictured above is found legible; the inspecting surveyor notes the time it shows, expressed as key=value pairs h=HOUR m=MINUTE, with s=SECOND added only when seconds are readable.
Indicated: h=4 m=48
